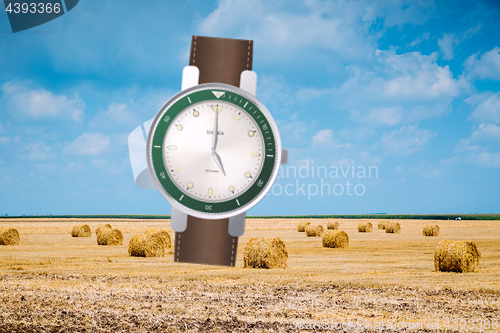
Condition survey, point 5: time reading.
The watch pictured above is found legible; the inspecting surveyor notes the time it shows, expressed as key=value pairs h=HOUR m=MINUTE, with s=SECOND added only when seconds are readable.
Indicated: h=5 m=0
